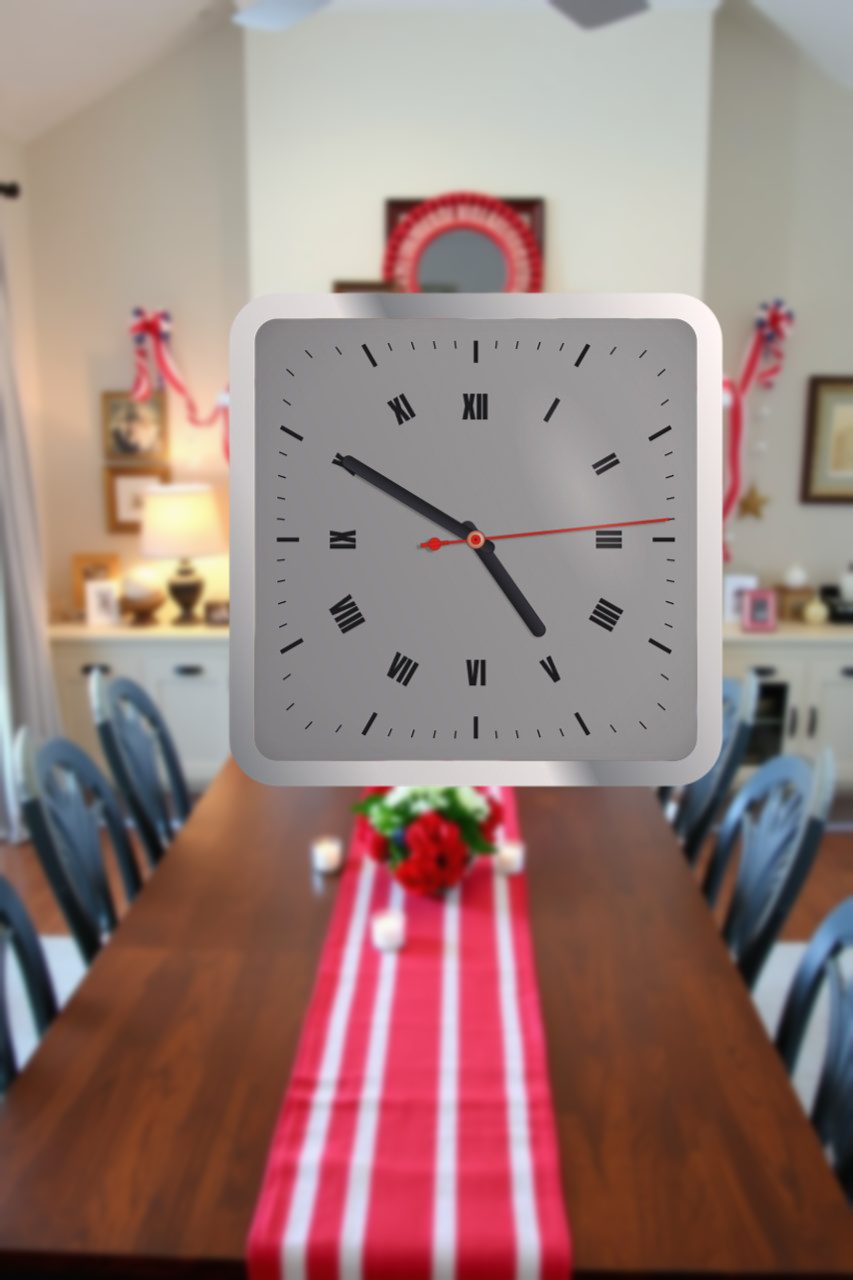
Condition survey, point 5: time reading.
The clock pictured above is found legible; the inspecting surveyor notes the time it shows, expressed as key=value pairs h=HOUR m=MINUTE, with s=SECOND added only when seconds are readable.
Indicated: h=4 m=50 s=14
